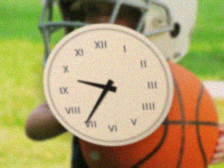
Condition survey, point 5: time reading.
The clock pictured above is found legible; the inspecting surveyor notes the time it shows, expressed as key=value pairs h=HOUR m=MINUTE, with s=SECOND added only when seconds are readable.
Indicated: h=9 m=36
